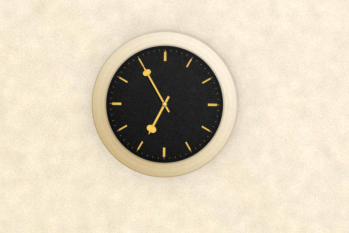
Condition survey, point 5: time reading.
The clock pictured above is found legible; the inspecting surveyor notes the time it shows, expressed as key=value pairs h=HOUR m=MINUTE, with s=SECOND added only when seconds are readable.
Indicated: h=6 m=55
